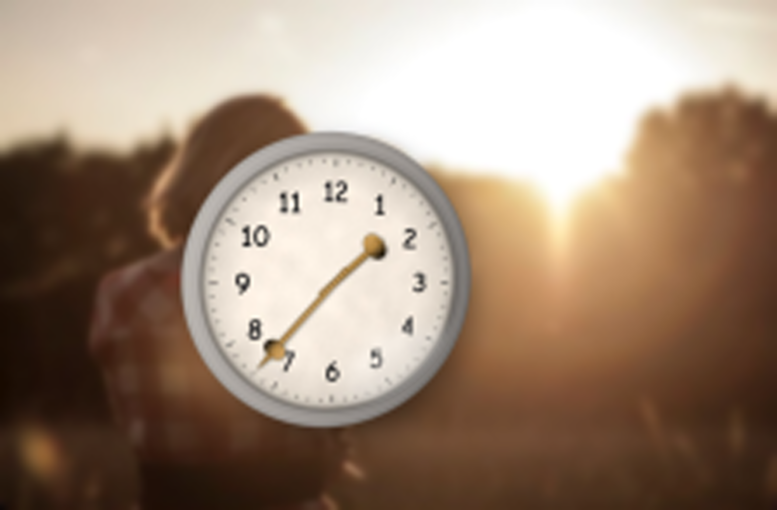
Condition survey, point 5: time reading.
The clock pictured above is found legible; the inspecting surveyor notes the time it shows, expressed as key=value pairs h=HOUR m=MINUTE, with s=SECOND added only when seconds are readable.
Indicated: h=1 m=37
